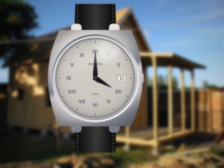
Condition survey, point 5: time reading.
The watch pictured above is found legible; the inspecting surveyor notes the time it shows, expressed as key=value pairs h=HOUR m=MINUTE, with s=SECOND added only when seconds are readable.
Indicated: h=4 m=0
